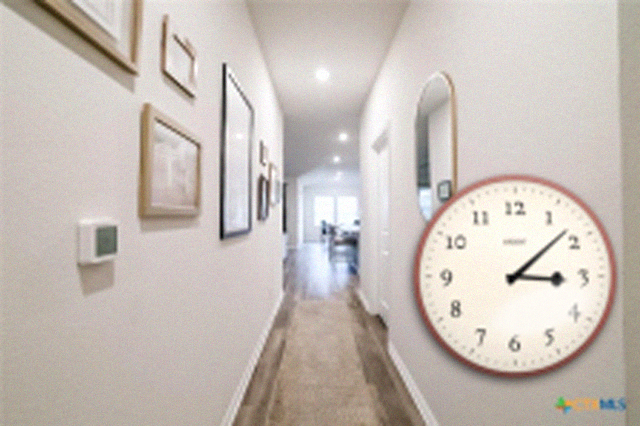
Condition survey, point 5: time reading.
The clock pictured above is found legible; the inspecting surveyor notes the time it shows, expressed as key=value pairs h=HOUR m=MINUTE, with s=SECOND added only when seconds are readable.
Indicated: h=3 m=8
